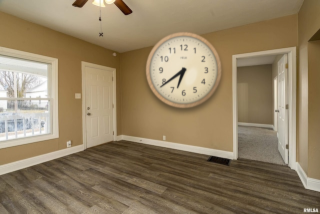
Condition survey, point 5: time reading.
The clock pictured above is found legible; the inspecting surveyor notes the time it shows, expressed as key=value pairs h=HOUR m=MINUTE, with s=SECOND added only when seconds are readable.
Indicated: h=6 m=39
